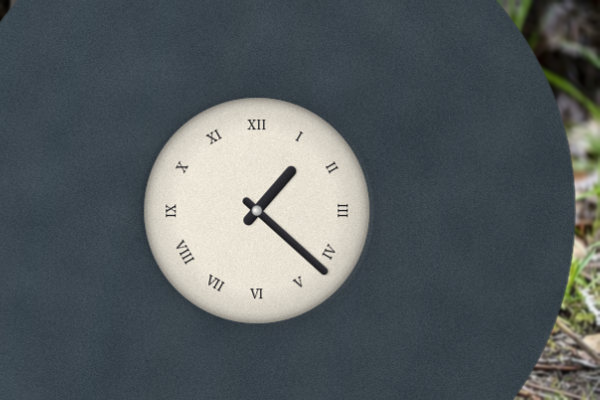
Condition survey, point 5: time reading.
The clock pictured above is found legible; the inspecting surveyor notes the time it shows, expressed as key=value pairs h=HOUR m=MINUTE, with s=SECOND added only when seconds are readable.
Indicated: h=1 m=22
